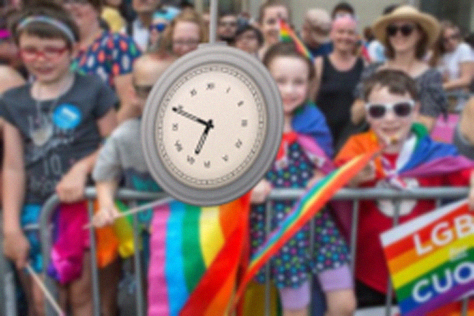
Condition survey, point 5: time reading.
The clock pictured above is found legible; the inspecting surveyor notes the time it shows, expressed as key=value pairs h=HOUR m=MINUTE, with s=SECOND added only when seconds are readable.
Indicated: h=6 m=49
